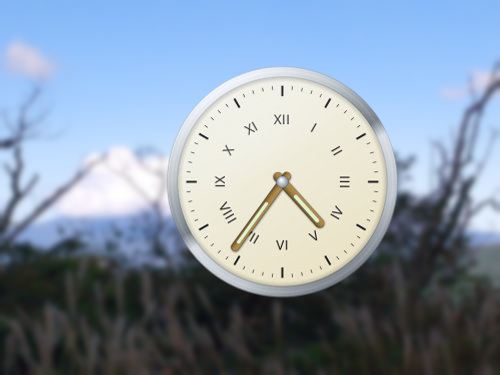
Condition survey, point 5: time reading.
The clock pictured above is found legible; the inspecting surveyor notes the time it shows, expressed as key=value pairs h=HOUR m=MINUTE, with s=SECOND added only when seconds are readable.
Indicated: h=4 m=36
